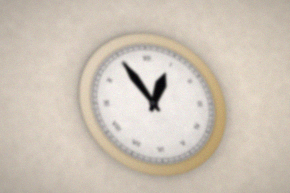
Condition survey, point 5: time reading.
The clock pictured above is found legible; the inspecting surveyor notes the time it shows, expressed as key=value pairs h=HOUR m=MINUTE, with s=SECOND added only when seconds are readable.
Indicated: h=12 m=55
